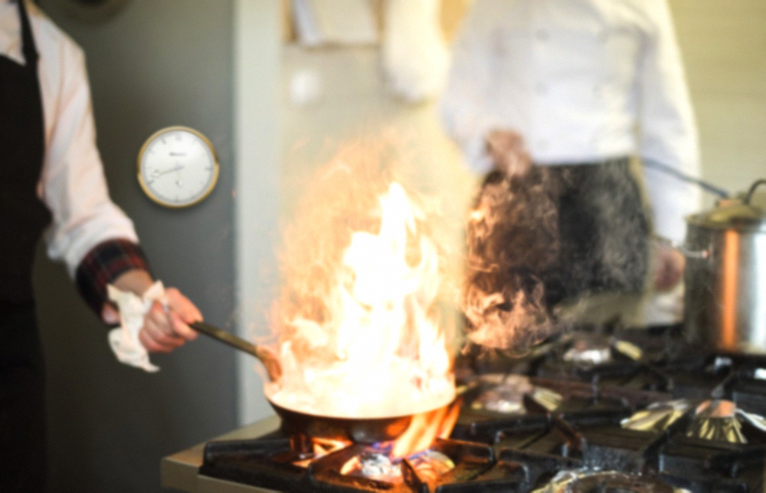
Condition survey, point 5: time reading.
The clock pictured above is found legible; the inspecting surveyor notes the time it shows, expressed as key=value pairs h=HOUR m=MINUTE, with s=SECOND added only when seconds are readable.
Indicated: h=5 m=42
